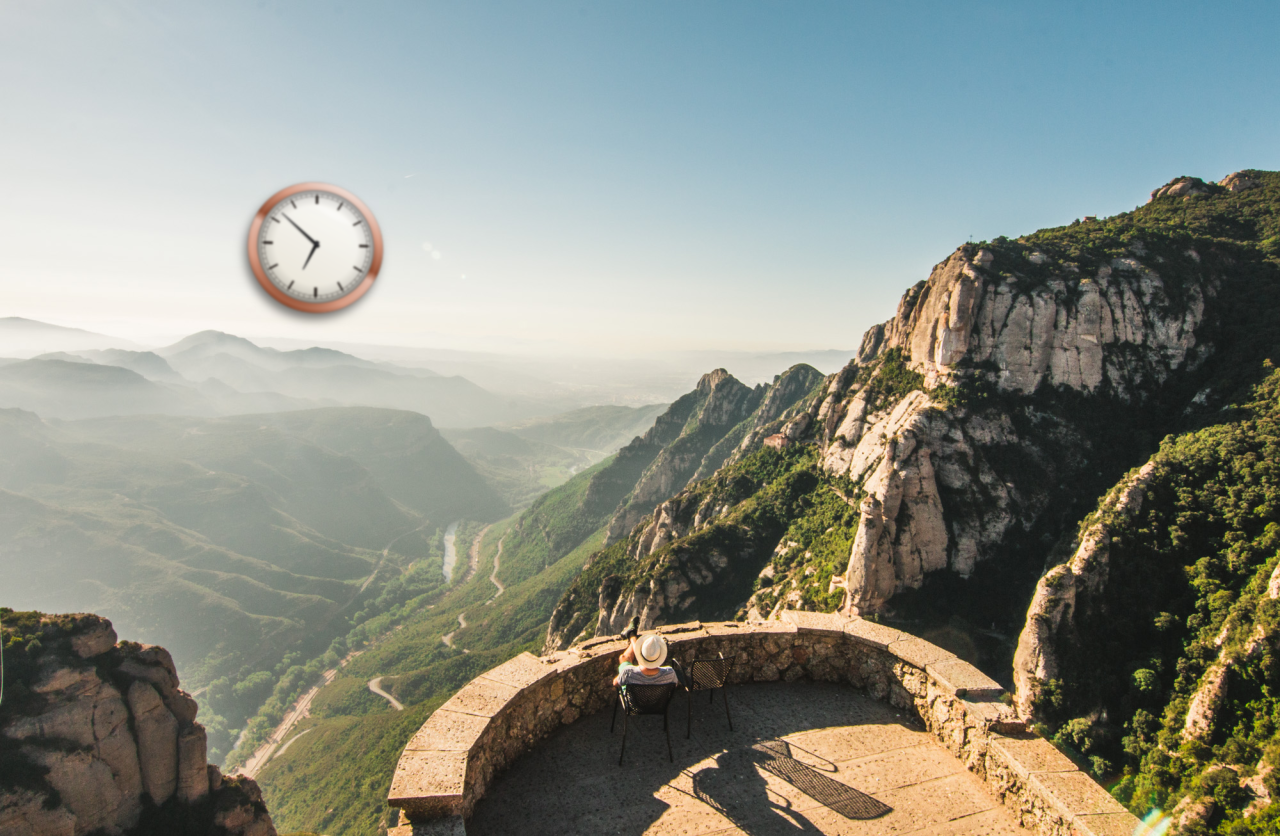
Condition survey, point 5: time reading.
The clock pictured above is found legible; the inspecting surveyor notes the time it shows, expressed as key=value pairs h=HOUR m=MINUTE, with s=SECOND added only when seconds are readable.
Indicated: h=6 m=52
